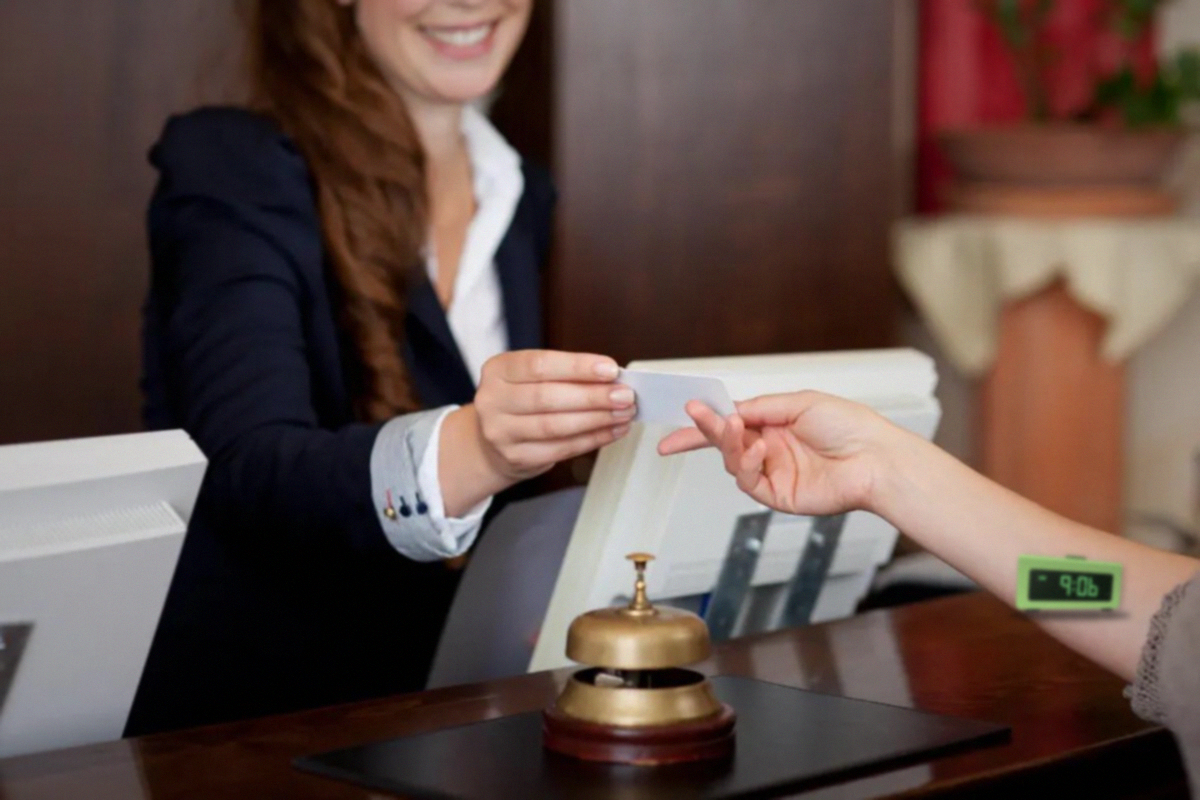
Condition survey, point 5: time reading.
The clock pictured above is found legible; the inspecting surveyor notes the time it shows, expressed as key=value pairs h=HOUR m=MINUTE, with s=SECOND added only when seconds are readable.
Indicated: h=9 m=6
